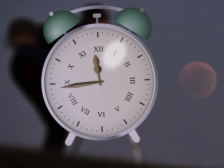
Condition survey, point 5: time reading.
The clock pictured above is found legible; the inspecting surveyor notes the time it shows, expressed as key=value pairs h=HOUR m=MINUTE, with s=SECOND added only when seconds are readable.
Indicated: h=11 m=44
